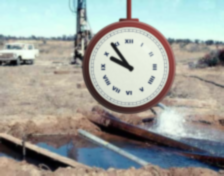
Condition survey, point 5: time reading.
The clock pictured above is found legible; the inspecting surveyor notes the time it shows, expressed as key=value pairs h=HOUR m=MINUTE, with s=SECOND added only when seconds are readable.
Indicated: h=9 m=54
